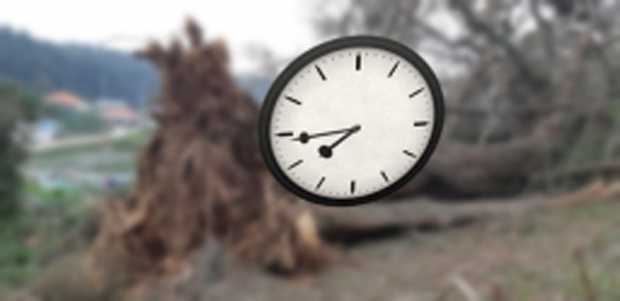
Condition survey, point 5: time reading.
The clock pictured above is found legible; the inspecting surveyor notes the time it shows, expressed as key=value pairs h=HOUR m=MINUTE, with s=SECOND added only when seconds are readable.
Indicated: h=7 m=44
